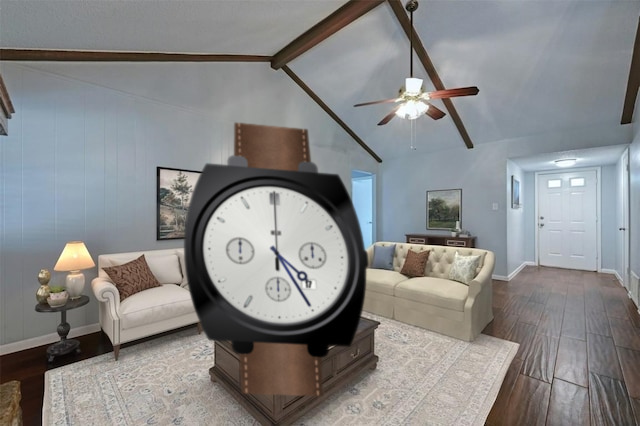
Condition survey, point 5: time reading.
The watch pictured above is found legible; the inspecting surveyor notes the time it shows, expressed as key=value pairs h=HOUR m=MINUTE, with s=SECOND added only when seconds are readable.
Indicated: h=4 m=25
